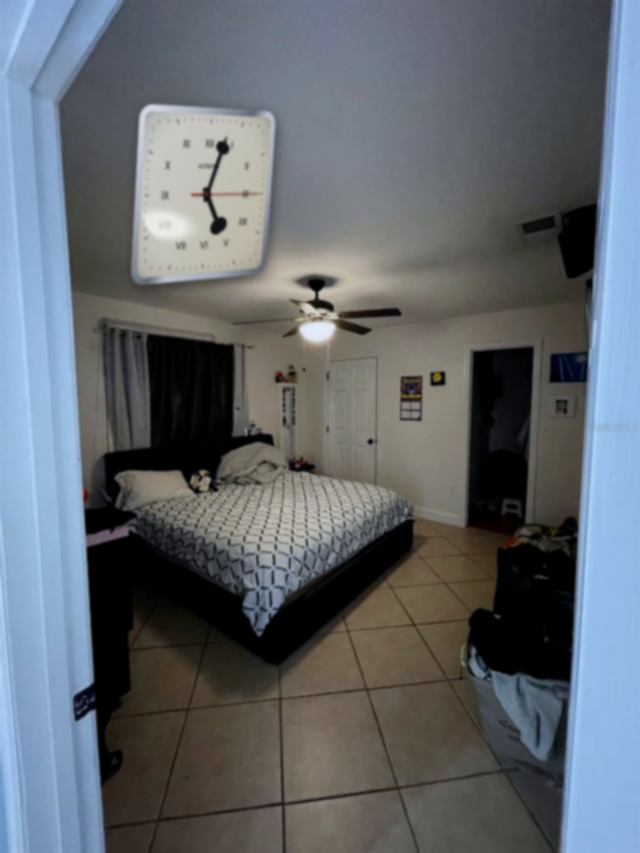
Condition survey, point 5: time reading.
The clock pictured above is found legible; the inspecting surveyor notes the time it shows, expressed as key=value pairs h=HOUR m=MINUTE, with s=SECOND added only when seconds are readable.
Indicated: h=5 m=3 s=15
